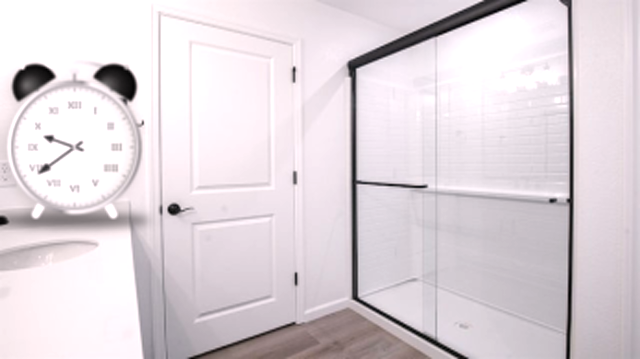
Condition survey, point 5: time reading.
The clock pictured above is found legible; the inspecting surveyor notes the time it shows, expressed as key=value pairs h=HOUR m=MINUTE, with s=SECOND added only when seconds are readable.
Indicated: h=9 m=39
